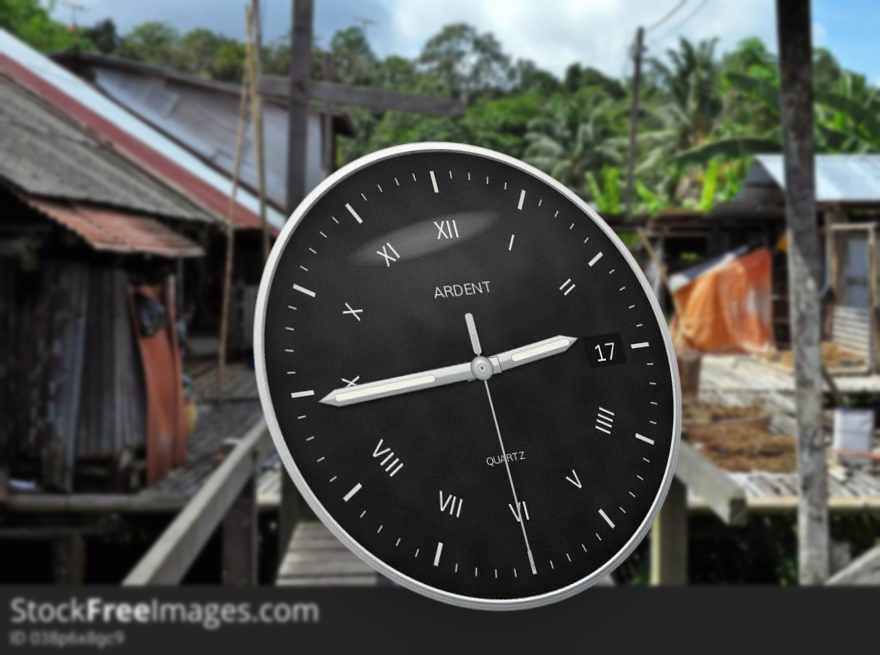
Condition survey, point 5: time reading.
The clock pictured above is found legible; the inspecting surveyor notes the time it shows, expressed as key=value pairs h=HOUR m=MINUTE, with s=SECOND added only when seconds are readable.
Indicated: h=2 m=44 s=30
